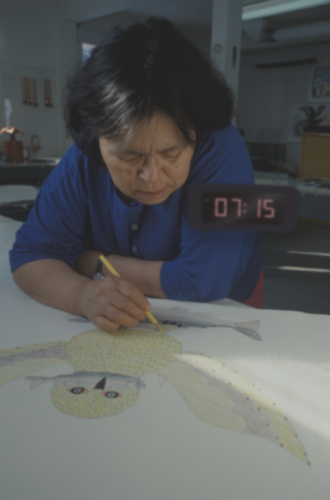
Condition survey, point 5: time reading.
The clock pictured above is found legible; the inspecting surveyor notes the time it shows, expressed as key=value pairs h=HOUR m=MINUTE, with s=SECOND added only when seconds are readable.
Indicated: h=7 m=15
